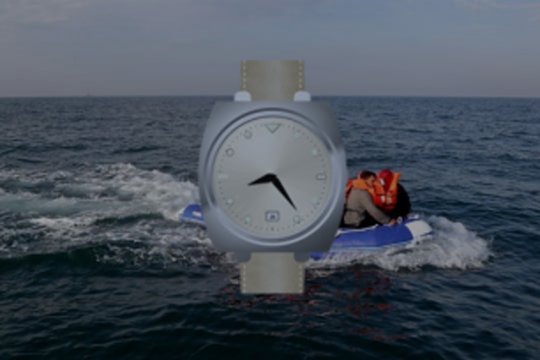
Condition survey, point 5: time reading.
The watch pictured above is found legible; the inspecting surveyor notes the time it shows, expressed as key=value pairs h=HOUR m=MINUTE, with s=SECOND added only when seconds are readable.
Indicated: h=8 m=24
